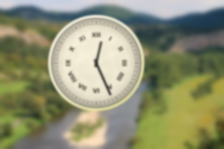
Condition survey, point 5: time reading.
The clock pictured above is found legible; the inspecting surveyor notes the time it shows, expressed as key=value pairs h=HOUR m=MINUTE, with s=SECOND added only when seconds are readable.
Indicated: h=12 m=26
